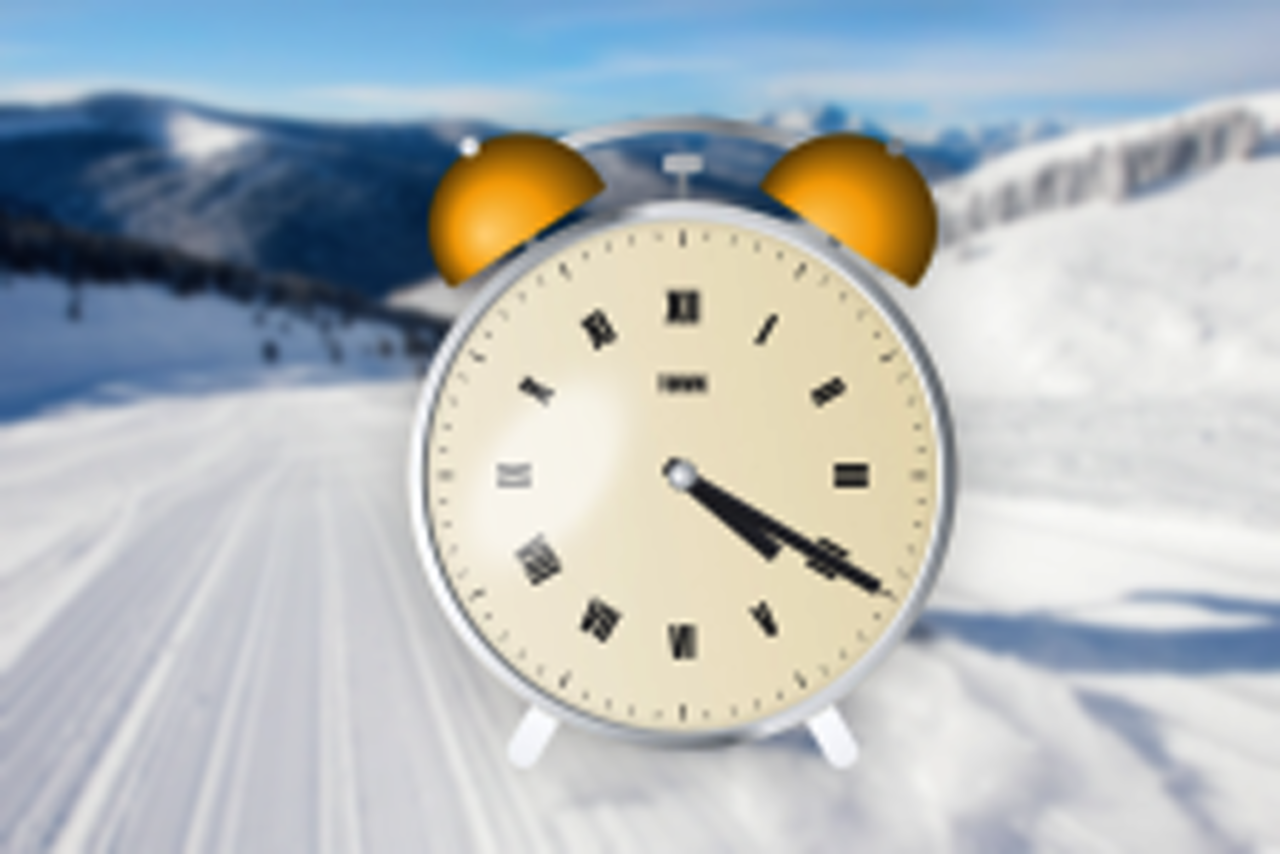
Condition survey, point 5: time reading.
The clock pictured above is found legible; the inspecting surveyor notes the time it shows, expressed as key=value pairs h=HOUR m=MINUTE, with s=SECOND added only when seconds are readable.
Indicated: h=4 m=20
